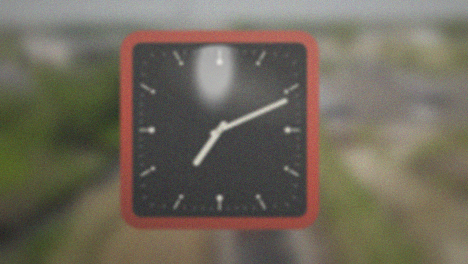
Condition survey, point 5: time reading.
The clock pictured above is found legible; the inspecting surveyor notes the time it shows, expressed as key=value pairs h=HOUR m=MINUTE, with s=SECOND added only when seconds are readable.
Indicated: h=7 m=11
